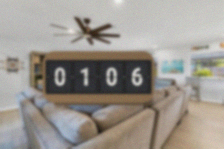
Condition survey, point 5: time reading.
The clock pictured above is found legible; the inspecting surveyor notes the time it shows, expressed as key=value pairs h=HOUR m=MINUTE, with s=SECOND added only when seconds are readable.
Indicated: h=1 m=6
